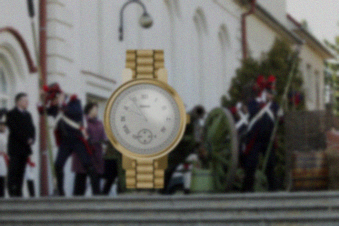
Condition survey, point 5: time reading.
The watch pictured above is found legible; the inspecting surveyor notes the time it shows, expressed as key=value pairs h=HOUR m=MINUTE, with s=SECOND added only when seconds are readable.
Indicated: h=9 m=54
